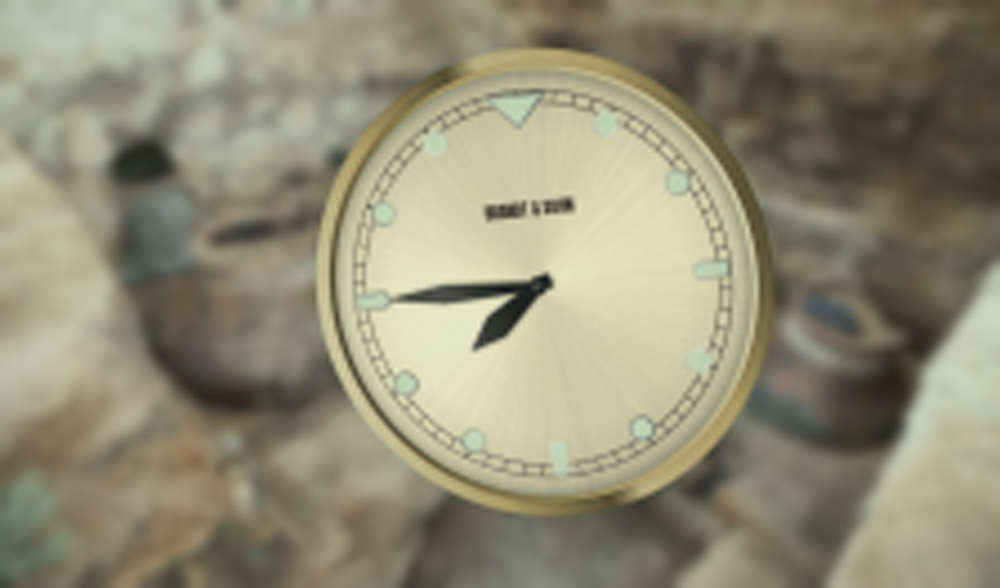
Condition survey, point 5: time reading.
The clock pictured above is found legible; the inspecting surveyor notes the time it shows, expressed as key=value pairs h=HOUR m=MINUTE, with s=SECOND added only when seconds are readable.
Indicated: h=7 m=45
